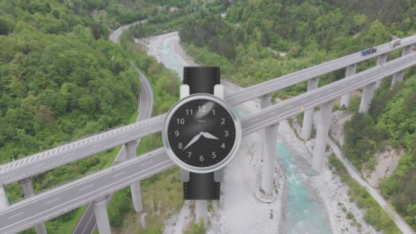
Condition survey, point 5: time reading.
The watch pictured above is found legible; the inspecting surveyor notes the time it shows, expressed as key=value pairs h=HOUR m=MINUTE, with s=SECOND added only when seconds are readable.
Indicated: h=3 m=38
